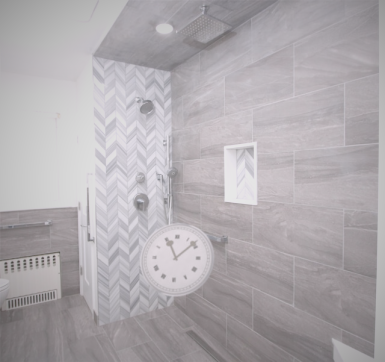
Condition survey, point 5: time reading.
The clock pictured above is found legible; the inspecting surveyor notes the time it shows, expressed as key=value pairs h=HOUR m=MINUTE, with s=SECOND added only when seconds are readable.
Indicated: h=11 m=8
